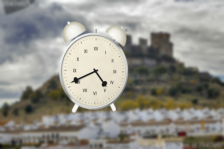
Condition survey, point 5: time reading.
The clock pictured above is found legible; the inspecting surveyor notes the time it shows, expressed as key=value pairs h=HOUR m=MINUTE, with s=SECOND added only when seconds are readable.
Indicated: h=4 m=41
